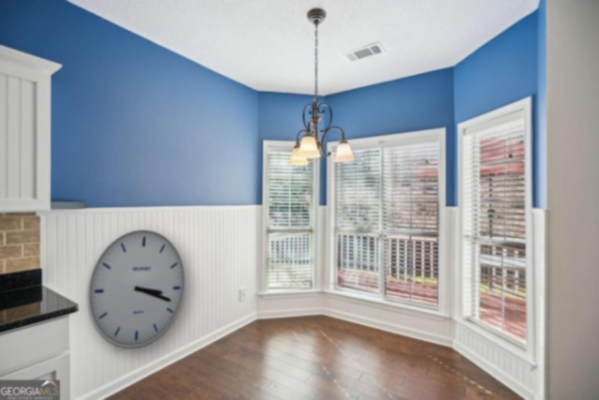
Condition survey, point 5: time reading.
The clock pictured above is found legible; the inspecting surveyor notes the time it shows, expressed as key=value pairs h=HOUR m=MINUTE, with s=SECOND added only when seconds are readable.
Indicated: h=3 m=18
